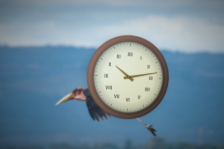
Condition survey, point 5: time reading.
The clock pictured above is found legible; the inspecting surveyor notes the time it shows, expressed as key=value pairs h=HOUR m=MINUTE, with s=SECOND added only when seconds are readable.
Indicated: h=10 m=13
